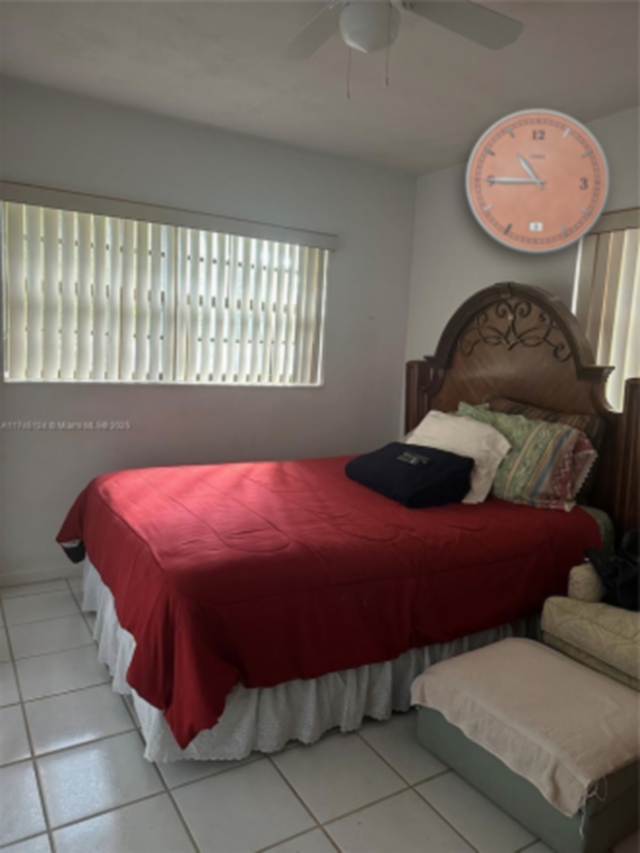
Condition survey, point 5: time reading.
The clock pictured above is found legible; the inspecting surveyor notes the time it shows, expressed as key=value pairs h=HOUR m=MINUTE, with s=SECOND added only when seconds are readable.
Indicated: h=10 m=45
